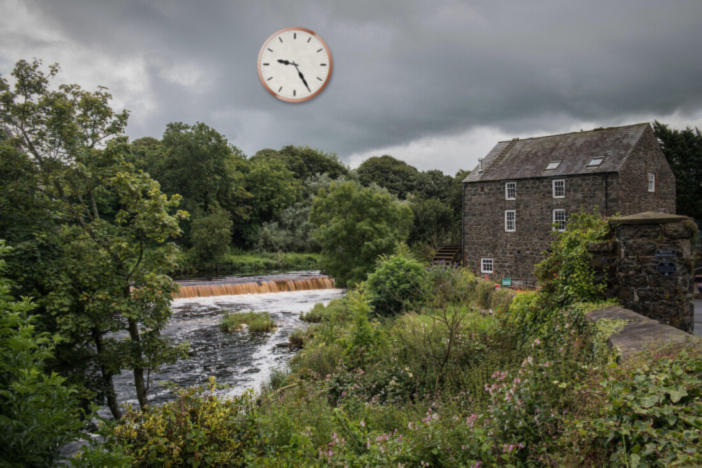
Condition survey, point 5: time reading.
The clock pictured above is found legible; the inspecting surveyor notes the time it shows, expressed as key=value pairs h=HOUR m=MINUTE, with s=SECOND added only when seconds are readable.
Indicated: h=9 m=25
